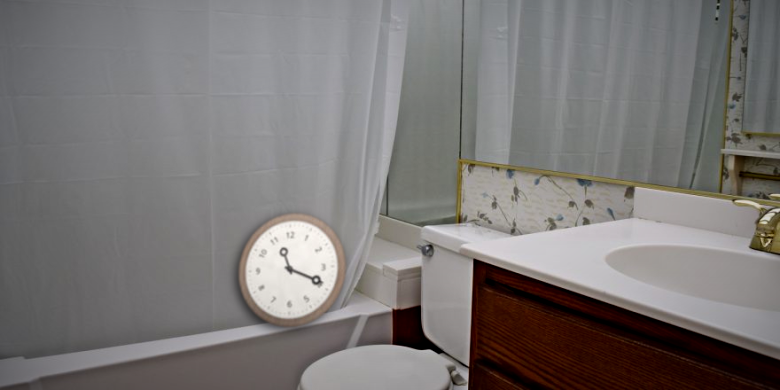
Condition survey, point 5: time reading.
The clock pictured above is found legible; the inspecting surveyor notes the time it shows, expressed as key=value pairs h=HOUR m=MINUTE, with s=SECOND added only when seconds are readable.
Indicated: h=11 m=19
